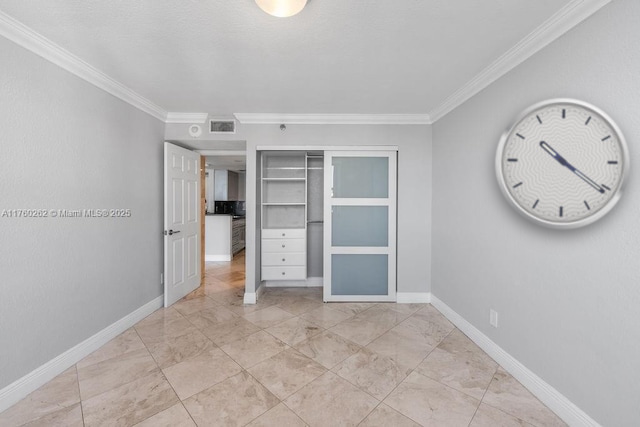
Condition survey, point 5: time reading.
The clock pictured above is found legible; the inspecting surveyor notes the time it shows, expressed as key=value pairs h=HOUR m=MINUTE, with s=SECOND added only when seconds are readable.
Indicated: h=10 m=21
